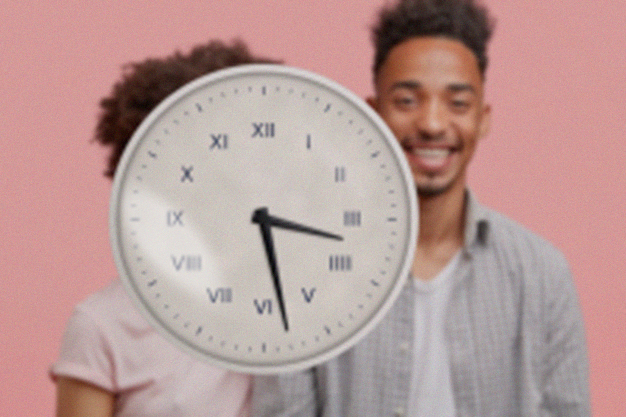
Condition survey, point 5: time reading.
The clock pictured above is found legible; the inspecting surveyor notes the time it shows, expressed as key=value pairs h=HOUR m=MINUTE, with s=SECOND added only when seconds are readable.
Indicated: h=3 m=28
